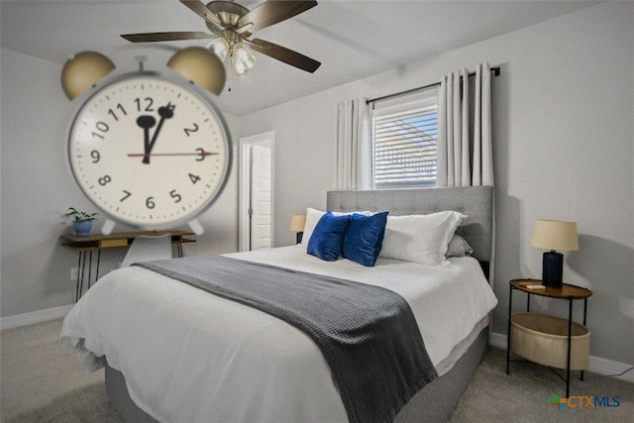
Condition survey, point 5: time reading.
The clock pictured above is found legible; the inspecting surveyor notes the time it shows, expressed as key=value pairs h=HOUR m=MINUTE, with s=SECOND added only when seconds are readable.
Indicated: h=12 m=4 s=15
